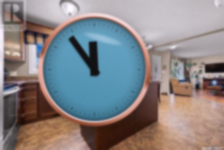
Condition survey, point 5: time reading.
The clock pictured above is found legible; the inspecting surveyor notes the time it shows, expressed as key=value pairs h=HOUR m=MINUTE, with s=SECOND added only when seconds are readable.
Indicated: h=11 m=54
